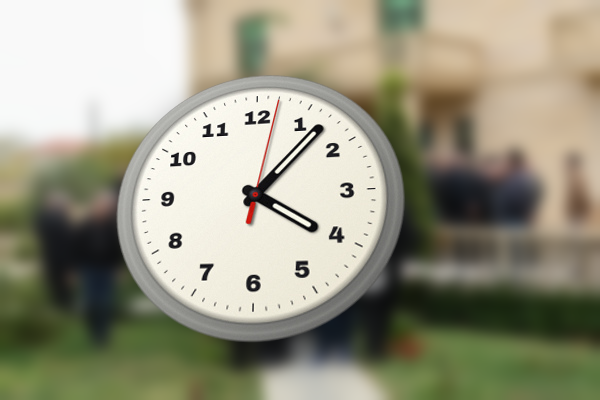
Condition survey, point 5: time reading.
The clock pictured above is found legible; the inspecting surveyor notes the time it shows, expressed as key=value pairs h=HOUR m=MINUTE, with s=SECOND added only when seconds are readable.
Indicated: h=4 m=7 s=2
